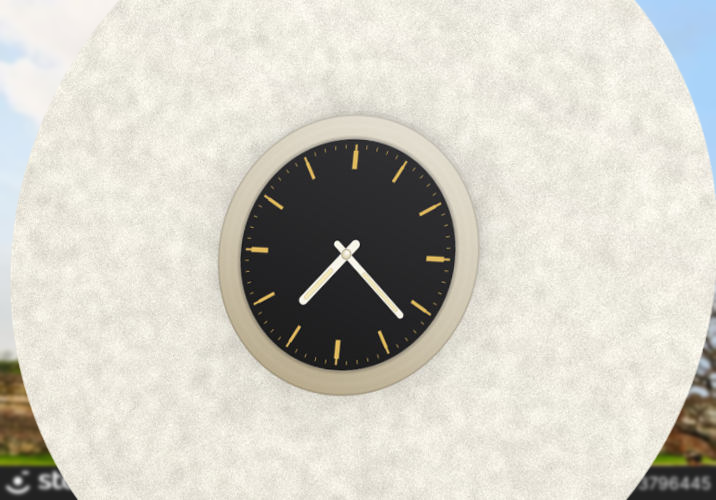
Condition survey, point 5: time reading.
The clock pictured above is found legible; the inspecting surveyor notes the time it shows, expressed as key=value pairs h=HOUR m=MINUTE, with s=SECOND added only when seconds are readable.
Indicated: h=7 m=22
